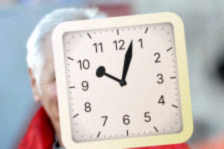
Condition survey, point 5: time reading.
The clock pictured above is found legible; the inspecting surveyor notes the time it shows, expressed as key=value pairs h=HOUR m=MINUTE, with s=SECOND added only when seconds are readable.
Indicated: h=10 m=3
